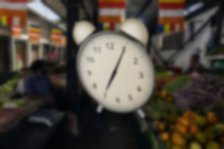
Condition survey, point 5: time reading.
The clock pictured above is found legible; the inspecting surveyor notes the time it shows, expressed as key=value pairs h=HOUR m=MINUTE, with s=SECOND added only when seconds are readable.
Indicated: h=7 m=5
